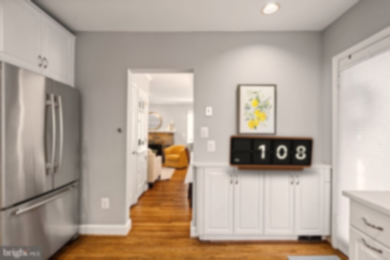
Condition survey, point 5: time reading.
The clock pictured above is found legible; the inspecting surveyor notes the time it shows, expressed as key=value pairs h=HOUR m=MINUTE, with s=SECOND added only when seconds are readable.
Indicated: h=1 m=8
